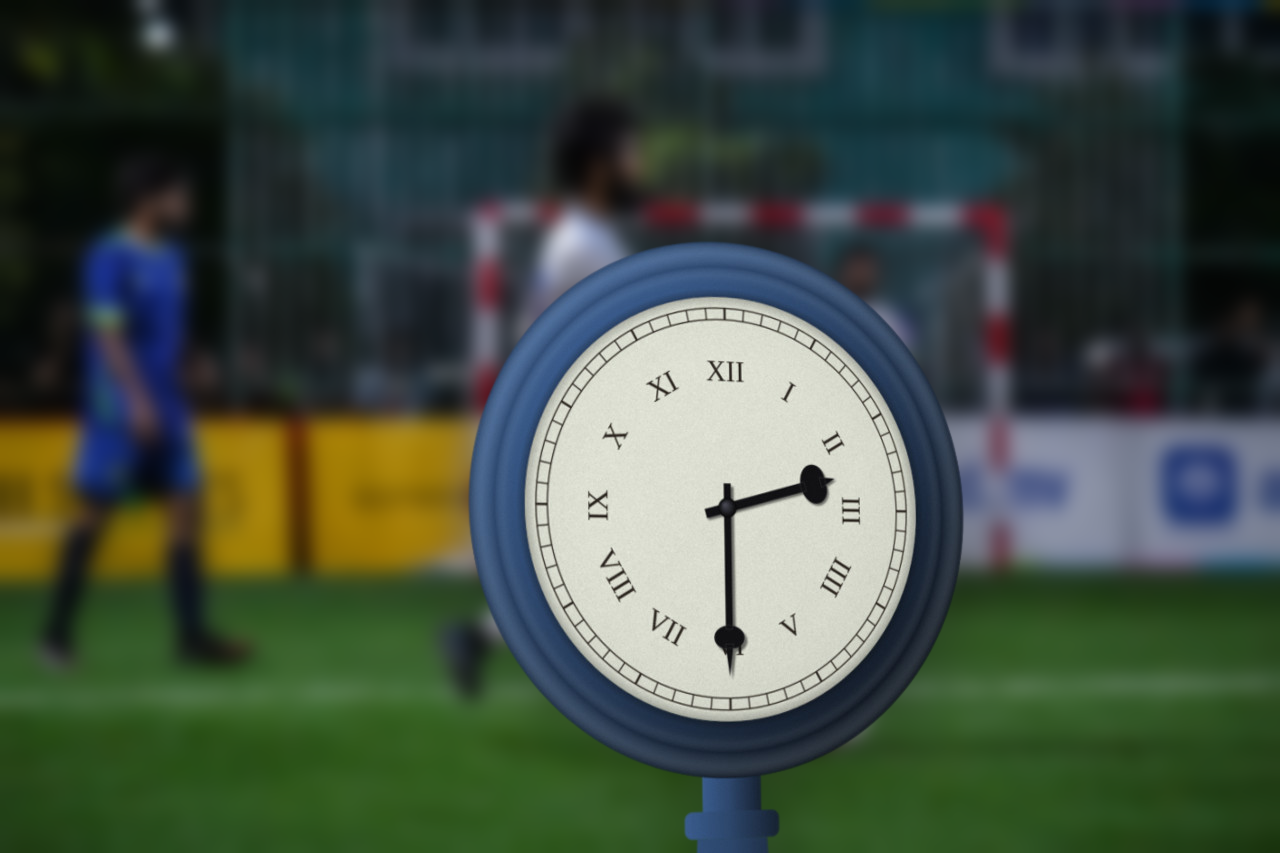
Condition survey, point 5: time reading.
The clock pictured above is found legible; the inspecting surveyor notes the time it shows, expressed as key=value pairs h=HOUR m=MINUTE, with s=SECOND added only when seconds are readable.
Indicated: h=2 m=30
